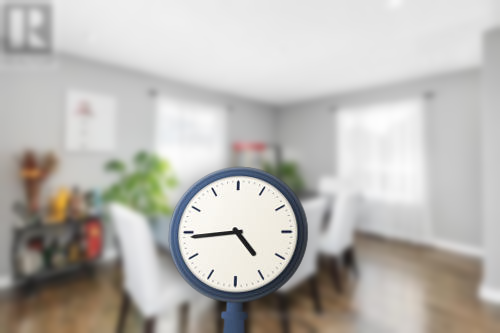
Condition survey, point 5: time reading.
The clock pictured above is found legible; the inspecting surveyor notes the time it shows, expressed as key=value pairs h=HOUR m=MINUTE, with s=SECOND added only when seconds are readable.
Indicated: h=4 m=44
